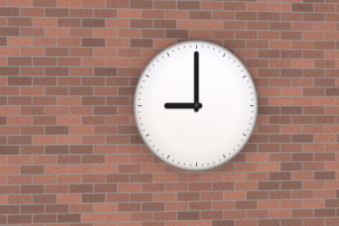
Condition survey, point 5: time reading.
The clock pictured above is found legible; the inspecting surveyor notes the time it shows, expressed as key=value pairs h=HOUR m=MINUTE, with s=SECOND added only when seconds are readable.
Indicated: h=9 m=0
